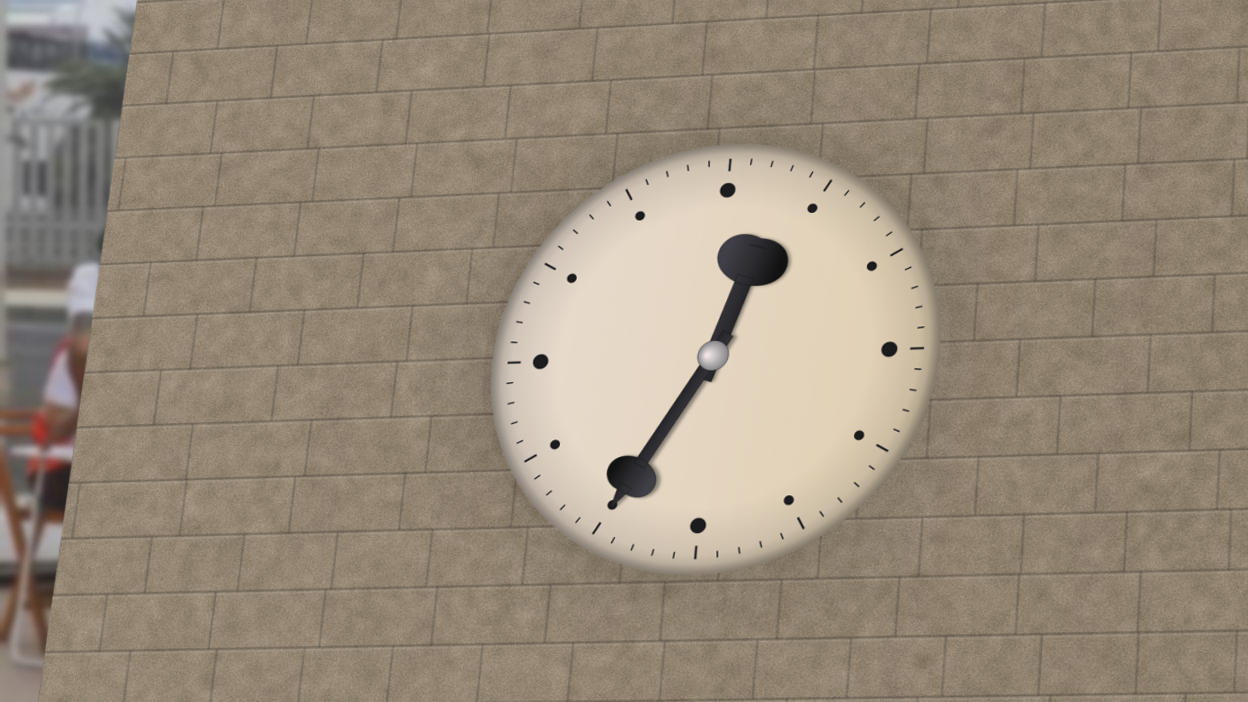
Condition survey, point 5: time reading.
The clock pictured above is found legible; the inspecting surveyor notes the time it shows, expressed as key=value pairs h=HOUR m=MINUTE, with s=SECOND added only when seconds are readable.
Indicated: h=12 m=35
